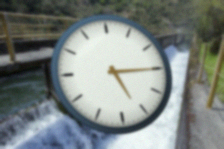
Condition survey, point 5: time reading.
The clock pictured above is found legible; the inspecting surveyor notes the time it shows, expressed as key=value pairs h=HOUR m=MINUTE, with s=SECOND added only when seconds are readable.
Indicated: h=5 m=15
